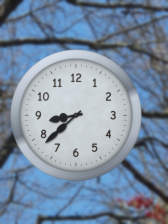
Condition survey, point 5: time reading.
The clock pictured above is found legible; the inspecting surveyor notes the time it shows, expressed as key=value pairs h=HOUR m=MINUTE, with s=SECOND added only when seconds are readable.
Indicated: h=8 m=38
